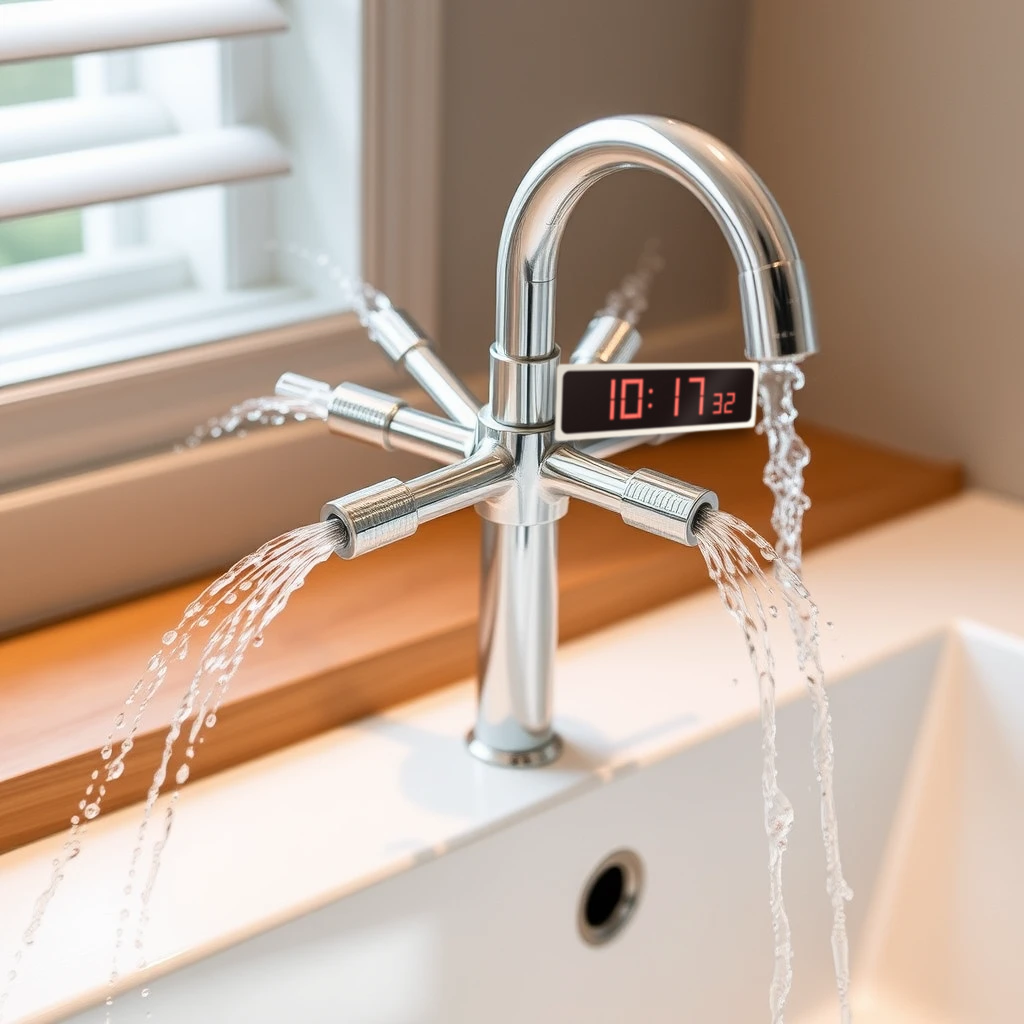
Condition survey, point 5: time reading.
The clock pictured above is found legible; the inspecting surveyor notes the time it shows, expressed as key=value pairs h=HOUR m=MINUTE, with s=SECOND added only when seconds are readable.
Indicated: h=10 m=17 s=32
